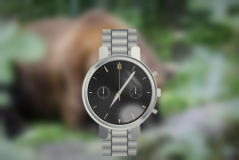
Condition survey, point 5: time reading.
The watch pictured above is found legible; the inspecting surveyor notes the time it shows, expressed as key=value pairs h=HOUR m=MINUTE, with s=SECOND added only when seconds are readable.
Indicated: h=7 m=6
